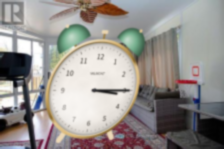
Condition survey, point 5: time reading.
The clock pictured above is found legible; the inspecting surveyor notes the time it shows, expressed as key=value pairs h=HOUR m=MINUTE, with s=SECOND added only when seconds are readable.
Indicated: h=3 m=15
